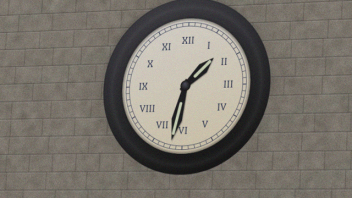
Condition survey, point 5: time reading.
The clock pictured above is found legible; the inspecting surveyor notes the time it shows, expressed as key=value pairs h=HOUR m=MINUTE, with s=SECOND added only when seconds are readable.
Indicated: h=1 m=32
